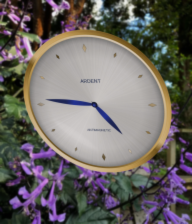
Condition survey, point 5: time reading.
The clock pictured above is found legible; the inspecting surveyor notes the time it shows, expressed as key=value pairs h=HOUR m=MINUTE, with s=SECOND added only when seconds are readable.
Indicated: h=4 m=46
